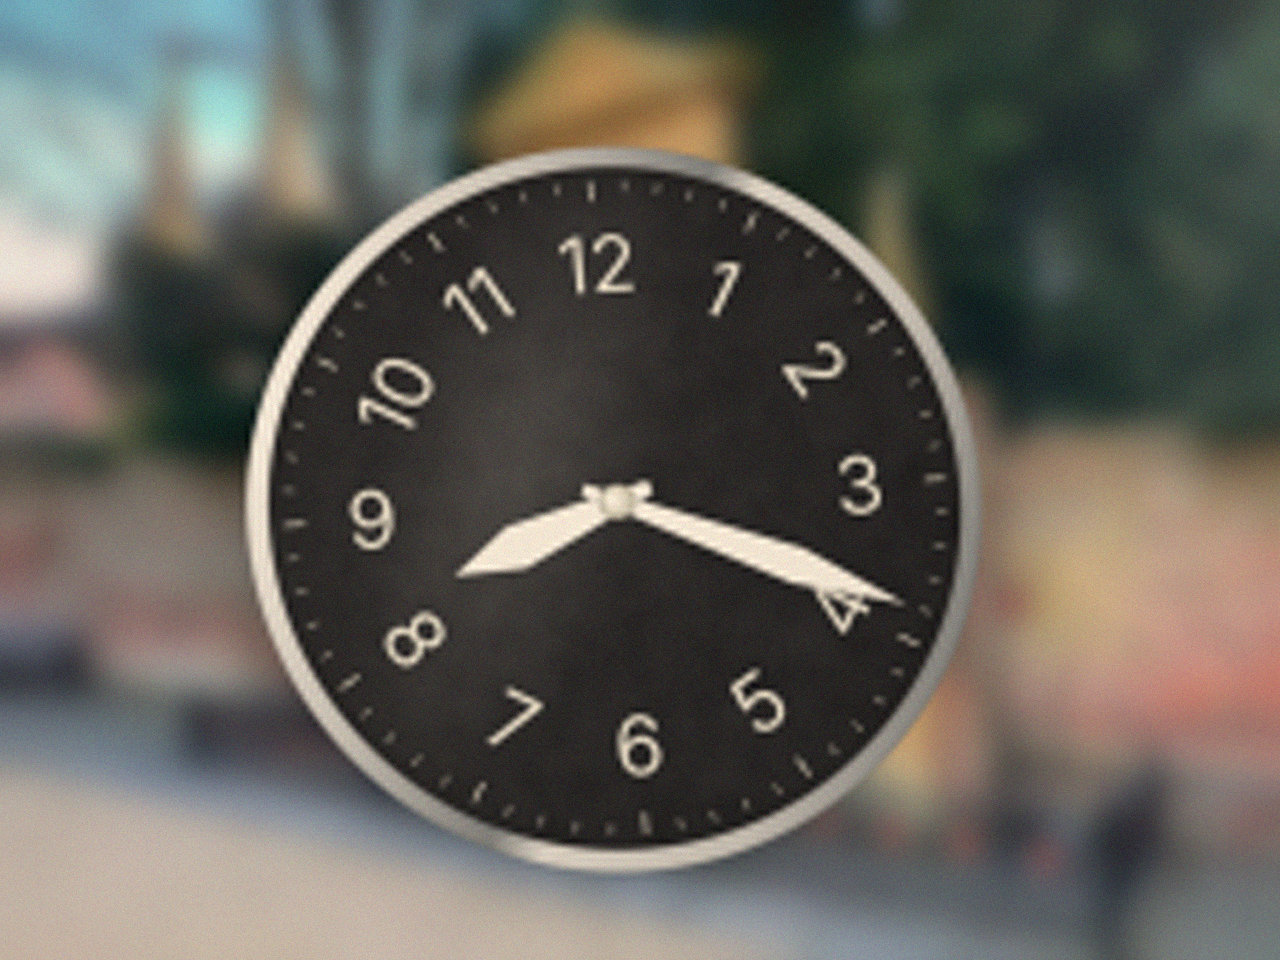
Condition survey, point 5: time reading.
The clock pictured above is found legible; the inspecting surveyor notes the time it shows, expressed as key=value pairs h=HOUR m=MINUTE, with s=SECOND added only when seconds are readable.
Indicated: h=8 m=19
